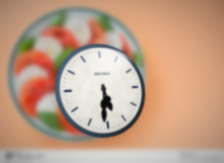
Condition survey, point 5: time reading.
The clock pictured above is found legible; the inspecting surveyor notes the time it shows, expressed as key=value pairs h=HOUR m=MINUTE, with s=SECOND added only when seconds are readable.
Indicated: h=5 m=31
